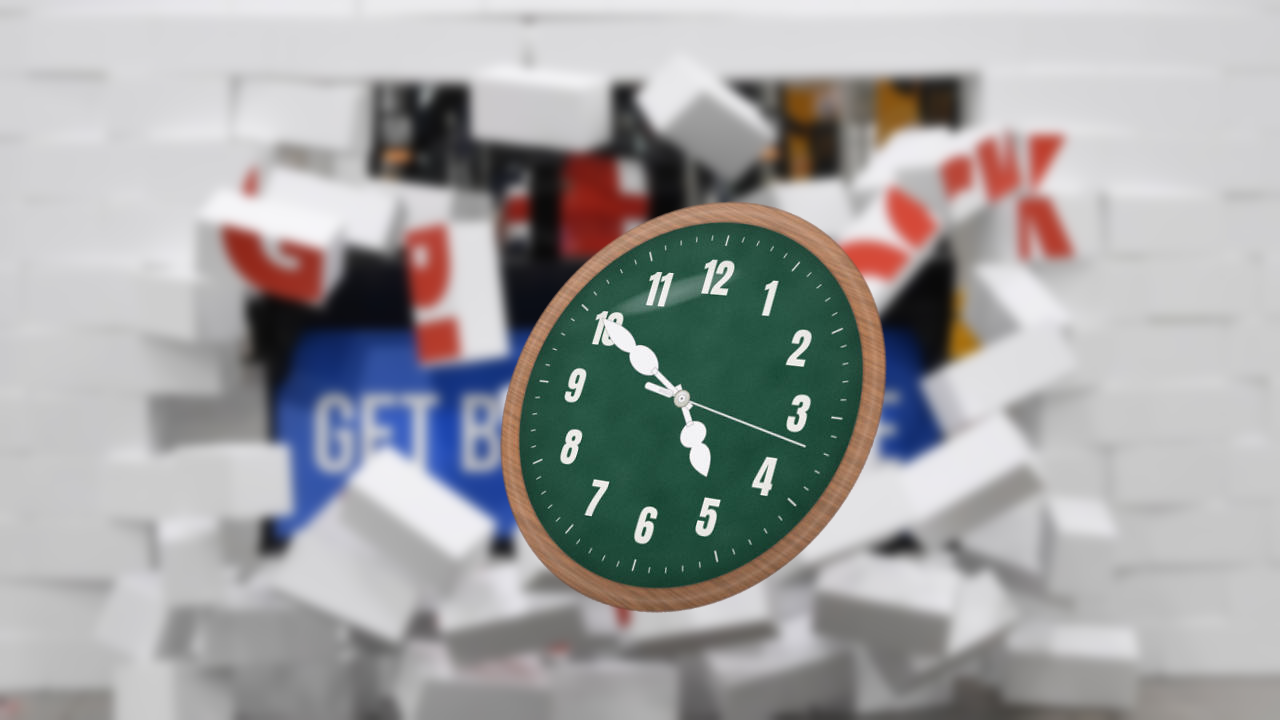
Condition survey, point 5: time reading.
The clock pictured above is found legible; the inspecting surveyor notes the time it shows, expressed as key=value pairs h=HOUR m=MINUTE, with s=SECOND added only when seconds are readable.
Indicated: h=4 m=50 s=17
